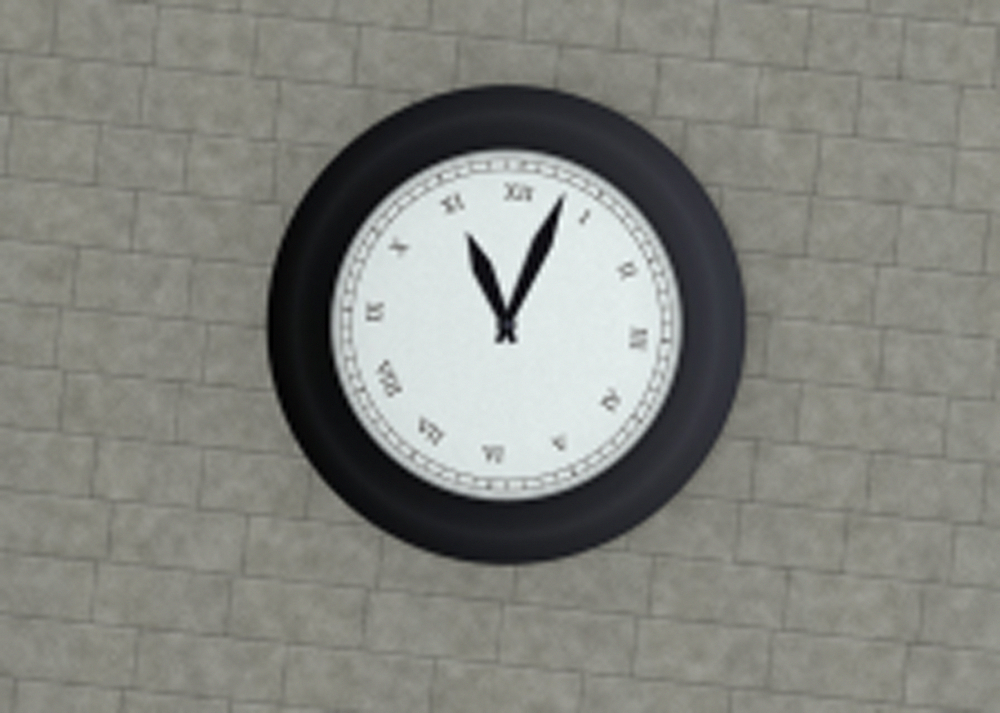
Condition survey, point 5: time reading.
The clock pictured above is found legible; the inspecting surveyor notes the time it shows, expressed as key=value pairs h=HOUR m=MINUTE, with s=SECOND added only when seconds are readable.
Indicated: h=11 m=3
